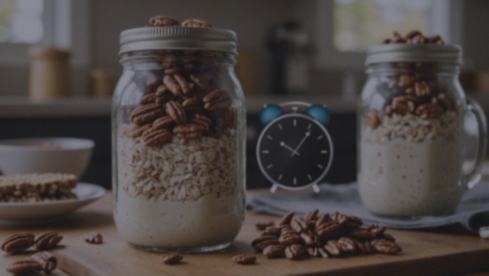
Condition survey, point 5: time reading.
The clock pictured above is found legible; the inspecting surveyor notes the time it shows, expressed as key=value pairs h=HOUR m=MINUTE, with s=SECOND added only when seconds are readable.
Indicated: h=10 m=6
